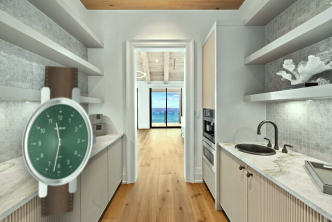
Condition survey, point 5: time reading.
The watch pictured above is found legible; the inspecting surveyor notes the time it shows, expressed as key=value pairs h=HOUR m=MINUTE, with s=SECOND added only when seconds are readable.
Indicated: h=11 m=32
